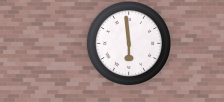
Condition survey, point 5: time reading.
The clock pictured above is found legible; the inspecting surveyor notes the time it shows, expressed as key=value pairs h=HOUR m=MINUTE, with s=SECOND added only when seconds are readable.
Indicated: h=5 m=59
